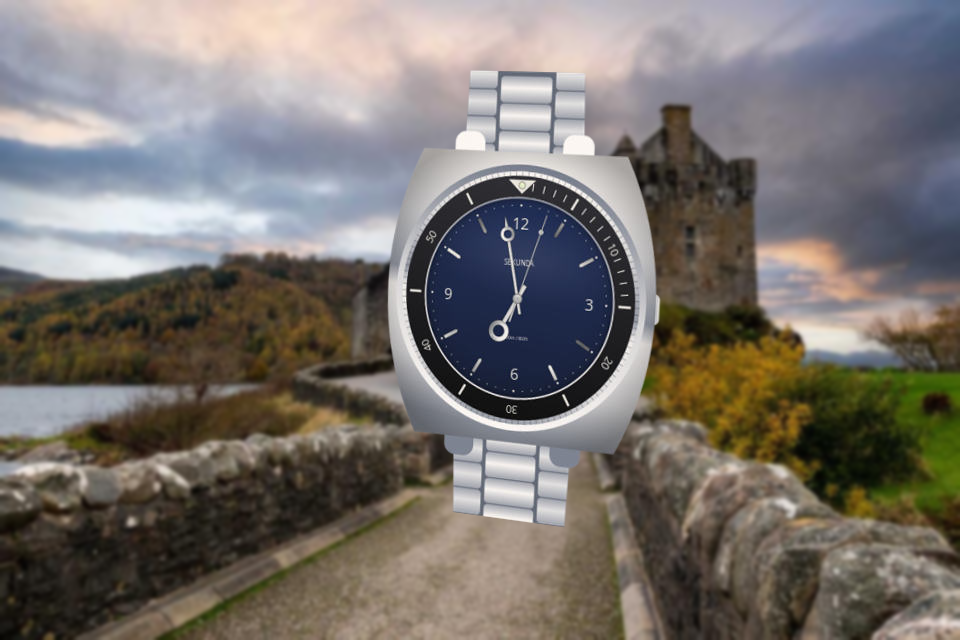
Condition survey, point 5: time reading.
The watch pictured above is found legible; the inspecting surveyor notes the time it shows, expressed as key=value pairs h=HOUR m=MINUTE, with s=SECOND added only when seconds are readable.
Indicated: h=6 m=58 s=3
